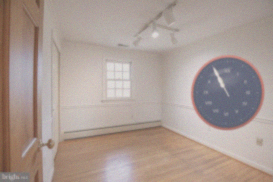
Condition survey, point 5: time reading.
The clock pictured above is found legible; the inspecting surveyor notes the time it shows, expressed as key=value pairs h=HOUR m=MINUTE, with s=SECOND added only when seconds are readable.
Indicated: h=10 m=55
